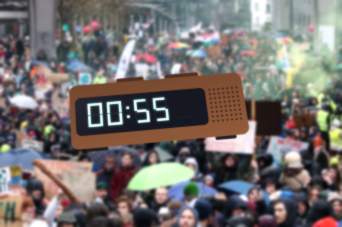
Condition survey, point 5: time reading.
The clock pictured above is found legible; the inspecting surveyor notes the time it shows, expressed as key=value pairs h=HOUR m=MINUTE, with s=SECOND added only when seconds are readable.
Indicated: h=0 m=55
